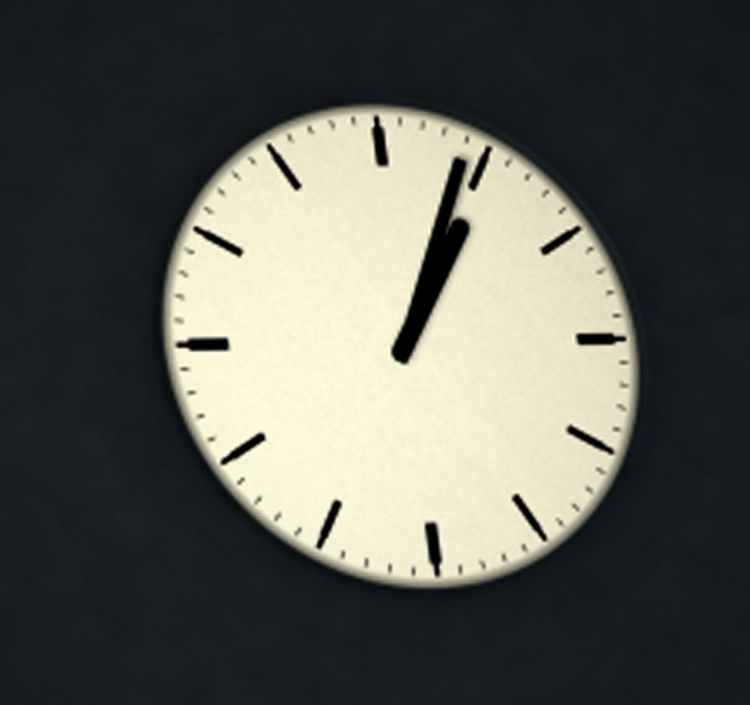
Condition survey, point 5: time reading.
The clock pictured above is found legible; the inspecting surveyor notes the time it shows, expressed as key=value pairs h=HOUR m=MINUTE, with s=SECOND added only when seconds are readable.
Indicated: h=1 m=4
